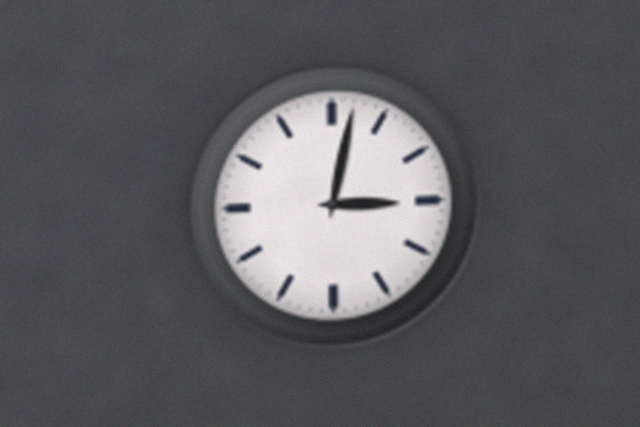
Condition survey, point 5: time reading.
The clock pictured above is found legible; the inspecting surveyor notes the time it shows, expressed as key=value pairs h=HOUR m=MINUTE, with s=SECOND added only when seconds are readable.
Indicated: h=3 m=2
